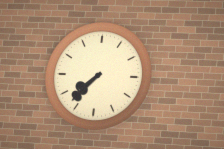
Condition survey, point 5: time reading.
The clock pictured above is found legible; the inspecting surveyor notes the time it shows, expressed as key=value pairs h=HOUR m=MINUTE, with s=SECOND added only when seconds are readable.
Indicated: h=7 m=37
